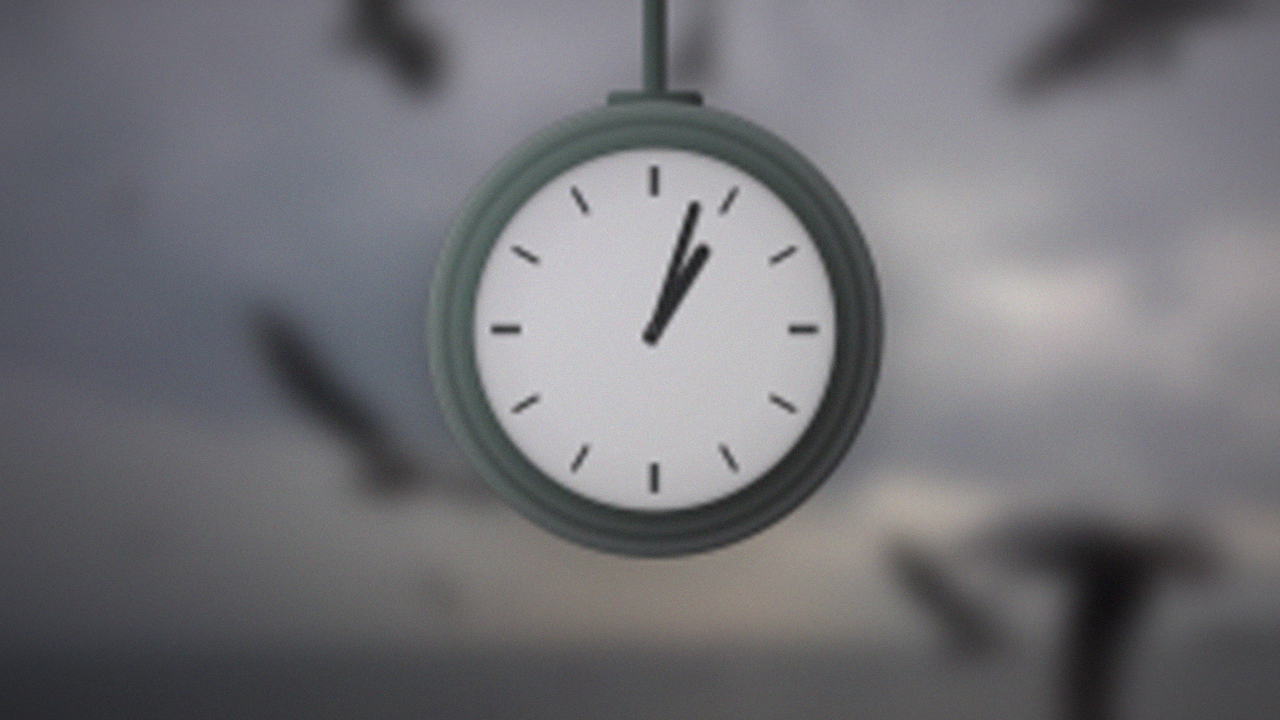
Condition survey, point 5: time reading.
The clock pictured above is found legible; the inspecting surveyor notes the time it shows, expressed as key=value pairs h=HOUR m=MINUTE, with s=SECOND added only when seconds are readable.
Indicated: h=1 m=3
